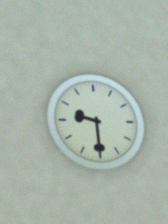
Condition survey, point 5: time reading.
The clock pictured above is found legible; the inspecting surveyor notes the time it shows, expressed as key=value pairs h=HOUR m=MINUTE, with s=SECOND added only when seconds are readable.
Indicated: h=9 m=30
